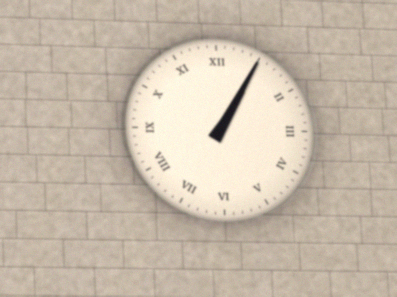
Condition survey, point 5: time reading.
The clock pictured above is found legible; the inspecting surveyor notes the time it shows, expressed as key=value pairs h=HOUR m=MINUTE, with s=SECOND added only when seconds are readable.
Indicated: h=1 m=5
